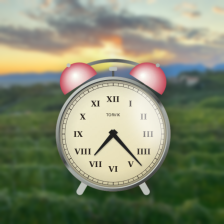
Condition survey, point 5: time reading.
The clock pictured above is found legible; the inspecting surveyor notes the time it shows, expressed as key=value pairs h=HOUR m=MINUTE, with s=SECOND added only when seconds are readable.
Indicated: h=7 m=23
